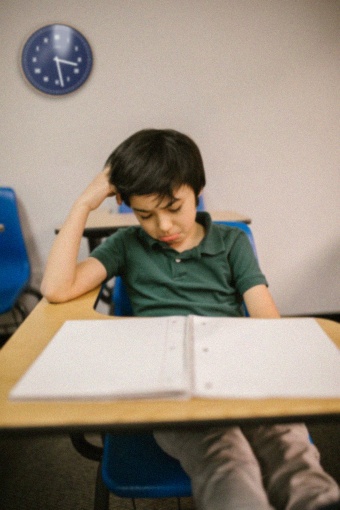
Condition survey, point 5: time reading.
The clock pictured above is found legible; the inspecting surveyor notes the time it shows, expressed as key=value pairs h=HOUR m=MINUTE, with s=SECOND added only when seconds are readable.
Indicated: h=3 m=28
